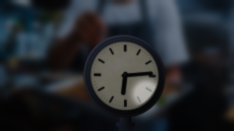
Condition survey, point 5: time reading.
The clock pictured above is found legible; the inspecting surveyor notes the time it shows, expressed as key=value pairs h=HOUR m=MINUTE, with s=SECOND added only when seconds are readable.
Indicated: h=6 m=14
